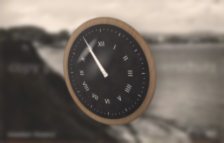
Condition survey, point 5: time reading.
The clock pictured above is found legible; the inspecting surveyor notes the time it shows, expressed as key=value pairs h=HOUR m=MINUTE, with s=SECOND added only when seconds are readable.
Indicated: h=10 m=55
